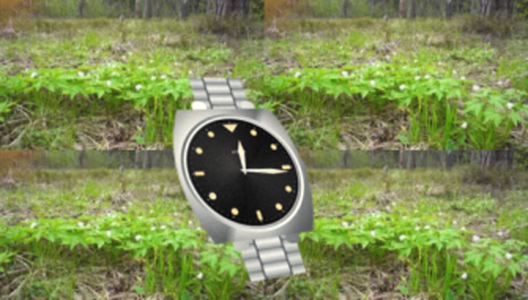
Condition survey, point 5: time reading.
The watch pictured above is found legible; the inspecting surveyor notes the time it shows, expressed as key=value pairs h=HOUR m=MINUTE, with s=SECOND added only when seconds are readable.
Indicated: h=12 m=16
